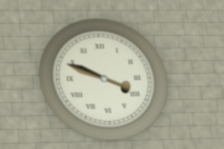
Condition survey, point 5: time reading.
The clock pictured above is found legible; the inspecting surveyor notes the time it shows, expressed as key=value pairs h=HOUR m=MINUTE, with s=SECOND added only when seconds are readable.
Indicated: h=3 m=49
